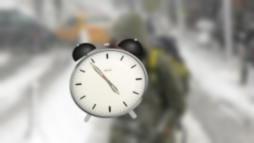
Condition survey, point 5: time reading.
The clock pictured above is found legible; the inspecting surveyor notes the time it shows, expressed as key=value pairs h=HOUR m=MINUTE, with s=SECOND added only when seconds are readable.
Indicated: h=4 m=54
